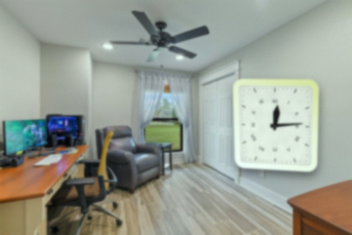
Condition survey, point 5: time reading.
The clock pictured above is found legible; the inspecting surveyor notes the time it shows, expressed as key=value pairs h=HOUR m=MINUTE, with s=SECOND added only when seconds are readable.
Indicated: h=12 m=14
